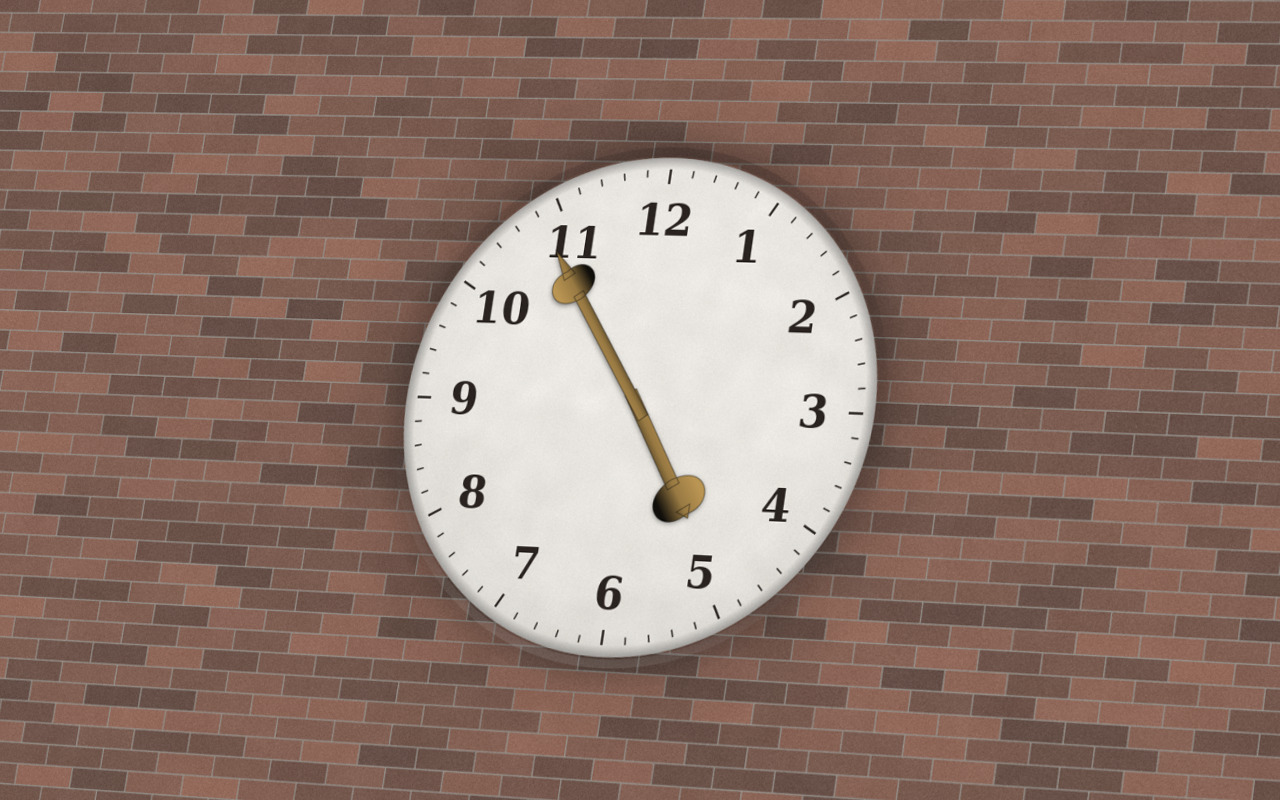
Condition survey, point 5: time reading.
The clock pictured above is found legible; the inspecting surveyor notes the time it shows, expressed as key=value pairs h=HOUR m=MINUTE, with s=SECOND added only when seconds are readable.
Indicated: h=4 m=54
